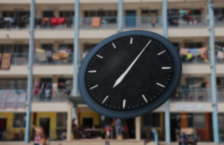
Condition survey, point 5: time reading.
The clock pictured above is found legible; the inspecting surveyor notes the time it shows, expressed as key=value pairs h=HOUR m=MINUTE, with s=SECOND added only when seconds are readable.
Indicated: h=7 m=5
